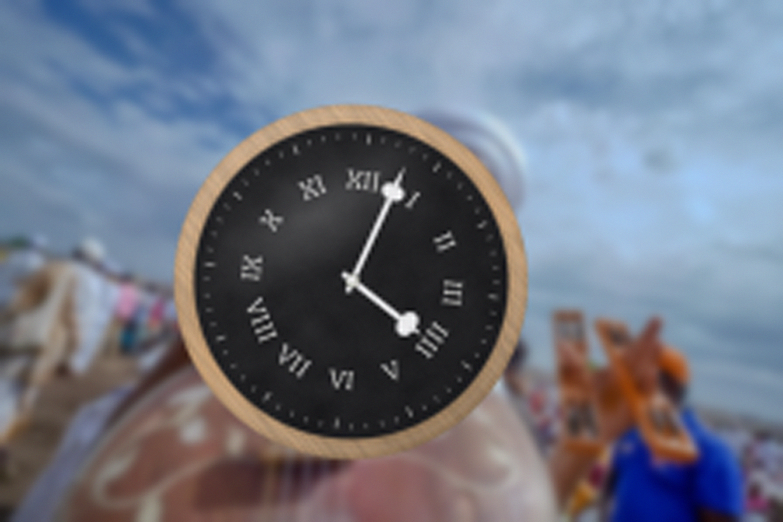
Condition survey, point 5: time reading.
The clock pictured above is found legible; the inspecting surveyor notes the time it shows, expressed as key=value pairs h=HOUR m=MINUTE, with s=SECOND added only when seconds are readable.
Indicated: h=4 m=3
